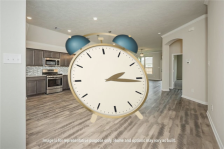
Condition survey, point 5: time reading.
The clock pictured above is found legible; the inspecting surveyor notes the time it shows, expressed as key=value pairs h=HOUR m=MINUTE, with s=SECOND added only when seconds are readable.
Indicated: h=2 m=16
